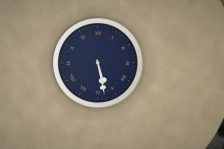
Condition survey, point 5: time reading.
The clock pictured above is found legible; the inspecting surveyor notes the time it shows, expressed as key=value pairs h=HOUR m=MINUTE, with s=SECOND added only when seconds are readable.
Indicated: h=5 m=28
